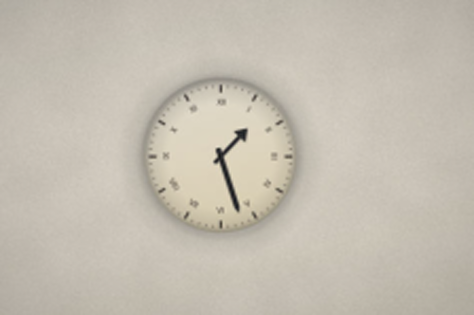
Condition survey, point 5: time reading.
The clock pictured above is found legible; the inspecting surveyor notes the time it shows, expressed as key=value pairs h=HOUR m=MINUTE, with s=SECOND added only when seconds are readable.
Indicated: h=1 m=27
